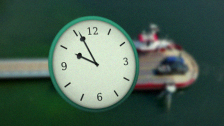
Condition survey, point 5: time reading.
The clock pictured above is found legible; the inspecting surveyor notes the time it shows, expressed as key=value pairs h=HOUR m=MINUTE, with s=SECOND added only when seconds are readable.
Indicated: h=9 m=56
